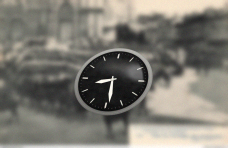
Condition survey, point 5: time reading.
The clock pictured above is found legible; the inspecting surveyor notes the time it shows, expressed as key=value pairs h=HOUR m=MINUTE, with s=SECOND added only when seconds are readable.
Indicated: h=8 m=29
